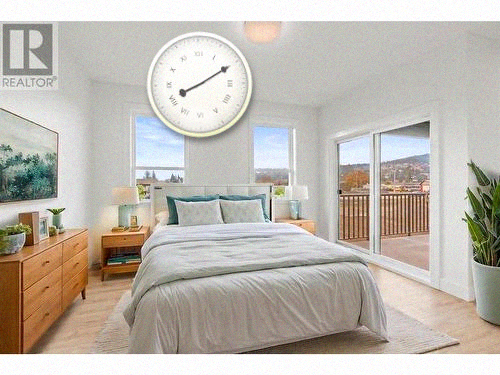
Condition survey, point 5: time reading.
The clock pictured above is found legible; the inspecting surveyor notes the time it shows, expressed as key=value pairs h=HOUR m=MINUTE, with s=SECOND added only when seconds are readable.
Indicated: h=8 m=10
